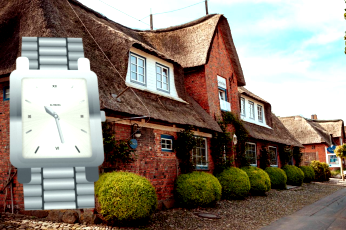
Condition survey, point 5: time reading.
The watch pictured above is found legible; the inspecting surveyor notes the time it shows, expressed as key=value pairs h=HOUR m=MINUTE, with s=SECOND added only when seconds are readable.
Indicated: h=10 m=28
